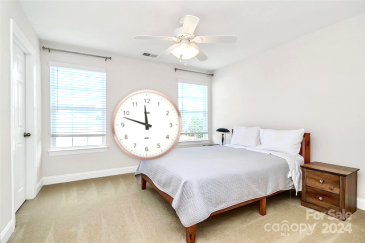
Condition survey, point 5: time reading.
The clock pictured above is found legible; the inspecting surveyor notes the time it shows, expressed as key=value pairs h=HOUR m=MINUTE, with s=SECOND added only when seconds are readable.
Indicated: h=11 m=48
